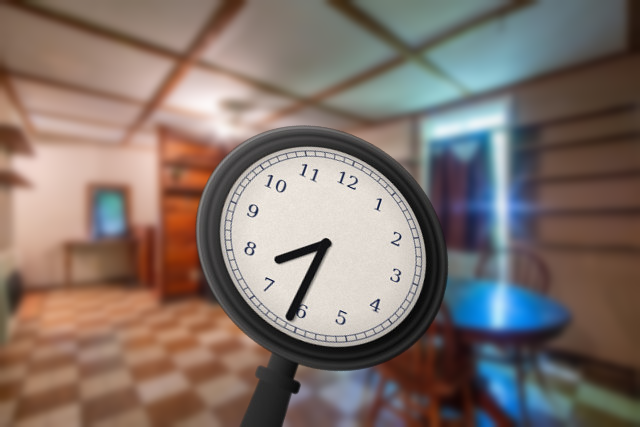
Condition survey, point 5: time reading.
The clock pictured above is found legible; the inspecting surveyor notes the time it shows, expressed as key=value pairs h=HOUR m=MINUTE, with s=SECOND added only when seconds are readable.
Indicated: h=7 m=31
